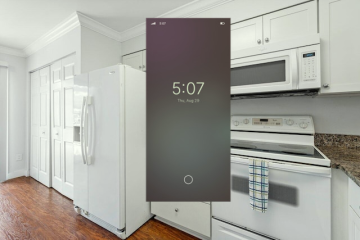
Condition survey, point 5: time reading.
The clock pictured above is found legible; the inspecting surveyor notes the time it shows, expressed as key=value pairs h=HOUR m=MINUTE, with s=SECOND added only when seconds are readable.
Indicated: h=5 m=7
